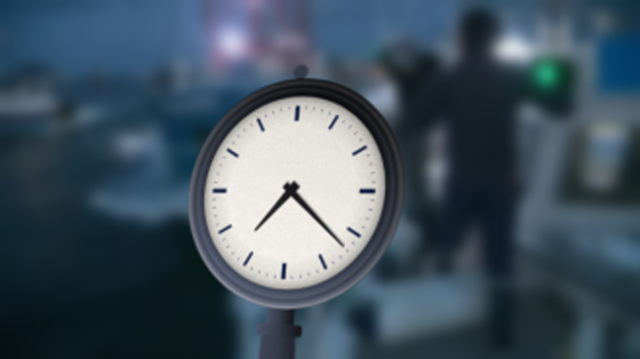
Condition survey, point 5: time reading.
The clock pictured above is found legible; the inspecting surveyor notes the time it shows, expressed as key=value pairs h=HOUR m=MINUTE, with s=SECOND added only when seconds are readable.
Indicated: h=7 m=22
